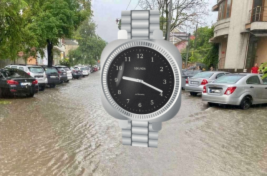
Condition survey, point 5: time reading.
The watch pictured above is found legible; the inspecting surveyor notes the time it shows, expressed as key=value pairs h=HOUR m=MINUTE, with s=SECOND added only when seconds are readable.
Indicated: h=9 m=19
